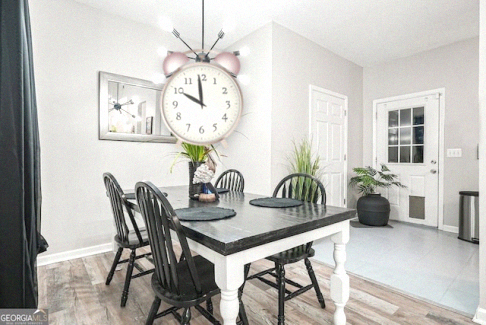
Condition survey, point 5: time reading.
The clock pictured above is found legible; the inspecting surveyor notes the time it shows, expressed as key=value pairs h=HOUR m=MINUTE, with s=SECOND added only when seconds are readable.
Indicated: h=9 m=59
